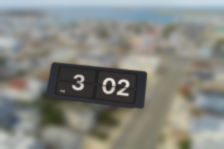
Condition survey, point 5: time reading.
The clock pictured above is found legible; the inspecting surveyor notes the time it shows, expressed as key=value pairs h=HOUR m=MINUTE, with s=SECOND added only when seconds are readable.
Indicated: h=3 m=2
